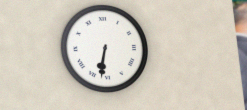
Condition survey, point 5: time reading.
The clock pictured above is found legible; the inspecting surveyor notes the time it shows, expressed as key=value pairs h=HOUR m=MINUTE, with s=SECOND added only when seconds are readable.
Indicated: h=6 m=32
